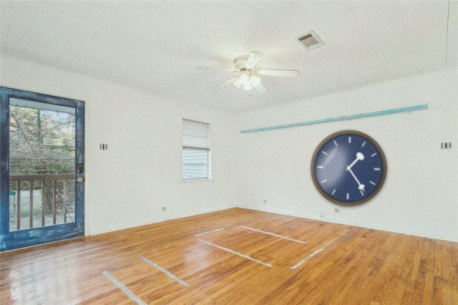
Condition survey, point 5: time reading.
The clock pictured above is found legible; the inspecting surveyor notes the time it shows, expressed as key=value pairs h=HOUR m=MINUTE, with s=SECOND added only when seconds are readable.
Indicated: h=1 m=24
